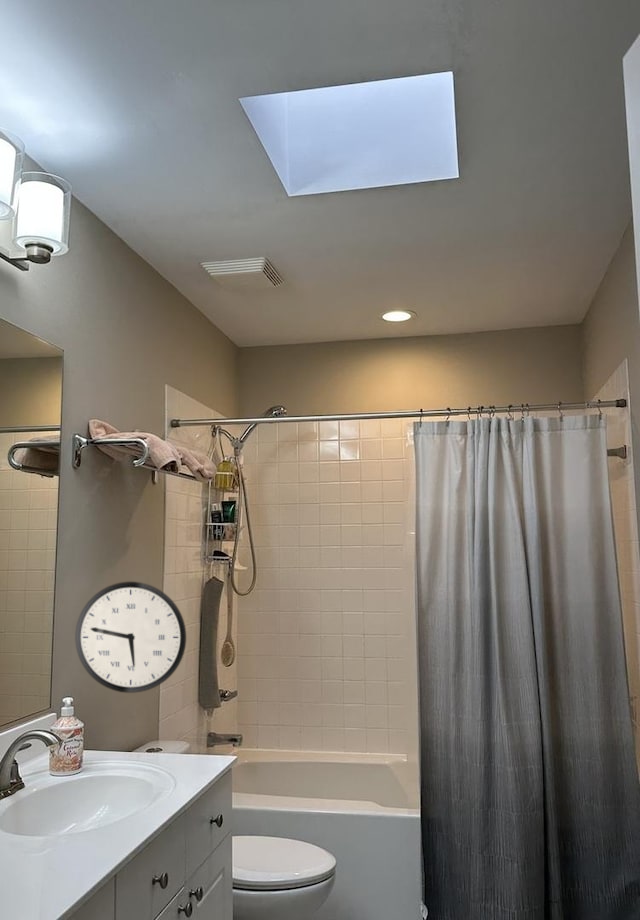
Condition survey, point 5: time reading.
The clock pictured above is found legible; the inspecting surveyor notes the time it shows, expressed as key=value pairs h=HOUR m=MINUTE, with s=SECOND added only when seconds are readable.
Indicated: h=5 m=47
